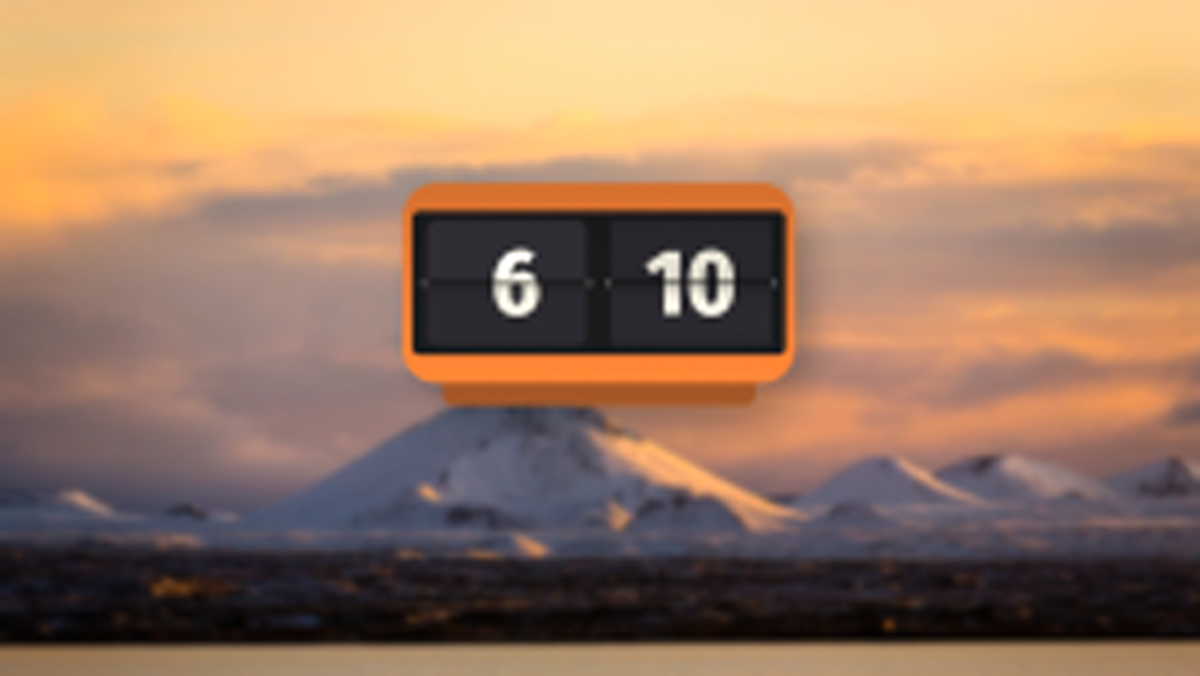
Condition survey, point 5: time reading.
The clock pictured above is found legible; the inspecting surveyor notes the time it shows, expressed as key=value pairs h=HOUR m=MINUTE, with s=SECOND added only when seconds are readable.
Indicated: h=6 m=10
